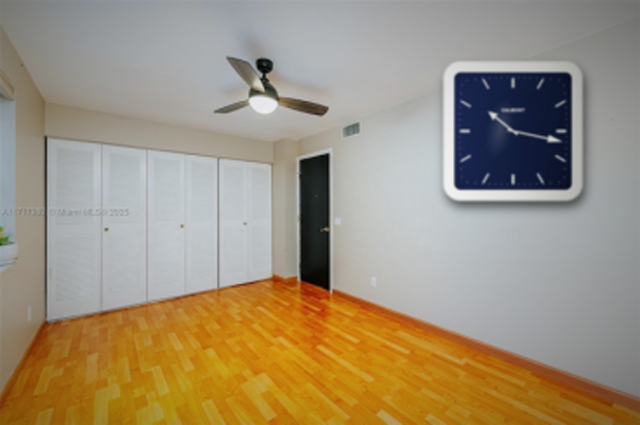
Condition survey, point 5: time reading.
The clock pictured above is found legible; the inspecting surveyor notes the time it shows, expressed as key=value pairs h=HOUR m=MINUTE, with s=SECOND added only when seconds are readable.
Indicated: h=10 m=17
